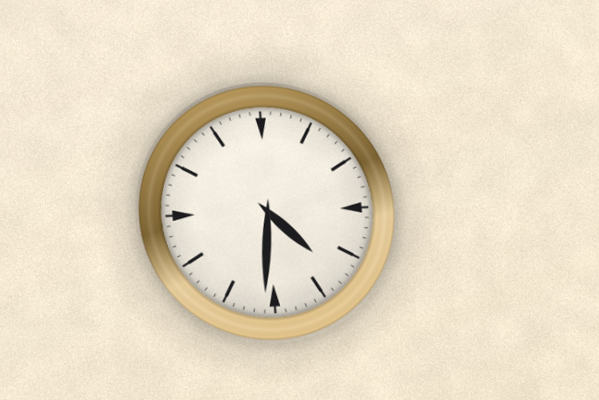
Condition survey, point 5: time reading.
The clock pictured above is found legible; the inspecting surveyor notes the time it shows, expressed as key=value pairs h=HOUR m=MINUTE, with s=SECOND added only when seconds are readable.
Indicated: h=4 m=31
